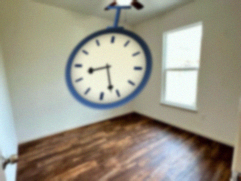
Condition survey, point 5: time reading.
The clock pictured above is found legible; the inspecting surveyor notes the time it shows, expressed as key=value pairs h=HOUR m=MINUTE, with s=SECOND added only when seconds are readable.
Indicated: h=8 m=27
